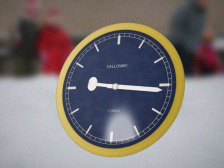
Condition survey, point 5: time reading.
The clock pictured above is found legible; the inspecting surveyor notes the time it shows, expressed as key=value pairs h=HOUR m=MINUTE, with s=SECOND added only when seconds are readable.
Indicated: h=9 m=16
